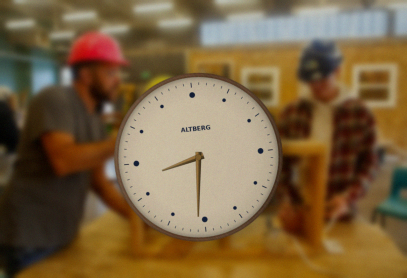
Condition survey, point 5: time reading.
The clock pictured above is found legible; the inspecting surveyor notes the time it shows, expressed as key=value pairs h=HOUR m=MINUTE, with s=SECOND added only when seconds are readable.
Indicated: h=8 m=31
